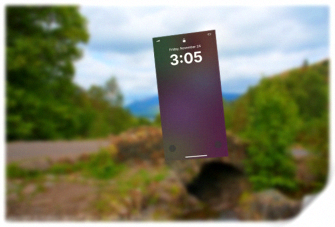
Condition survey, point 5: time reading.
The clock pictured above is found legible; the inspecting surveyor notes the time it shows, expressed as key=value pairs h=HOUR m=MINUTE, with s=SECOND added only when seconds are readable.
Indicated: h=3 m=5
